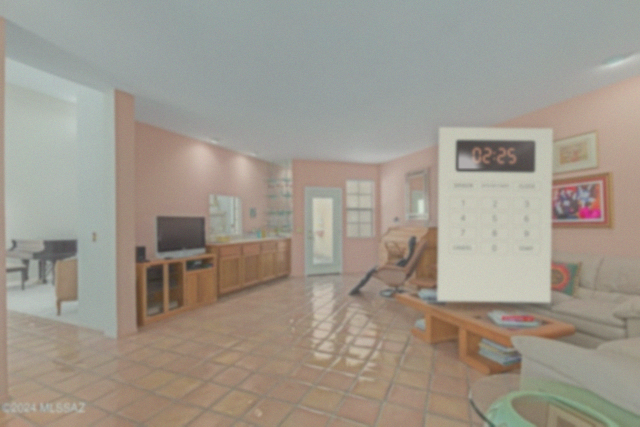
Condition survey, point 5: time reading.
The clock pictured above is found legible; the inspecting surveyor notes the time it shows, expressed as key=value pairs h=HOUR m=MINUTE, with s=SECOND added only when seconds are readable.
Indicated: h=2 m=25
